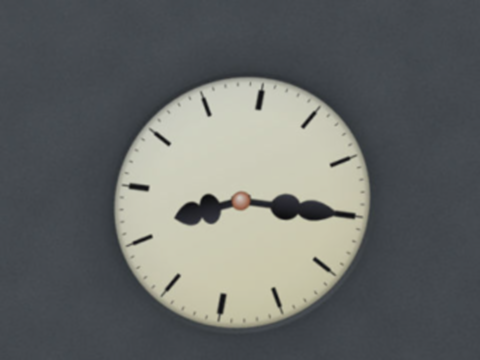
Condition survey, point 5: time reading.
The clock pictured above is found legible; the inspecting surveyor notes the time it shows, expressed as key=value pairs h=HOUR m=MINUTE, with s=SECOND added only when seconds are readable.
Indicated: h=8 m=15
